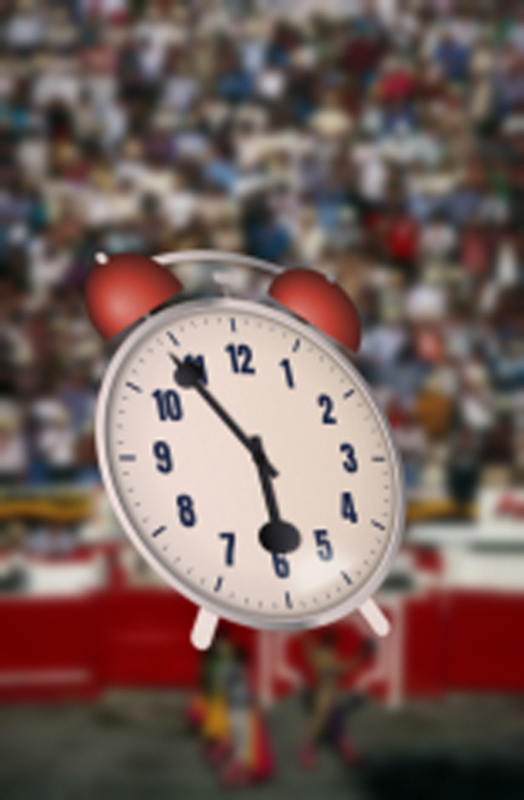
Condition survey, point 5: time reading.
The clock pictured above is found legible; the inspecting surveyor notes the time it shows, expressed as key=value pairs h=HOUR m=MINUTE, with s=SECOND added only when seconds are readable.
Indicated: h=5 m=54
